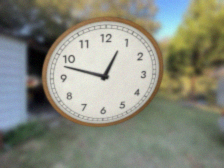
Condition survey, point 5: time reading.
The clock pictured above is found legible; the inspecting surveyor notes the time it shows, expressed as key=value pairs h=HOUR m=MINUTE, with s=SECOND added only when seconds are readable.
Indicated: h=12 m=48
